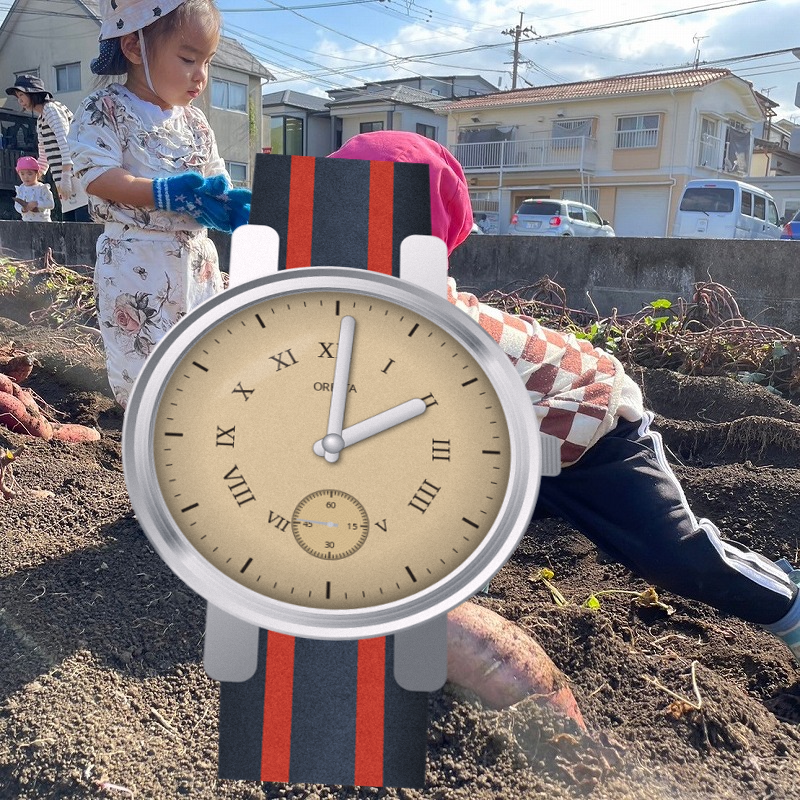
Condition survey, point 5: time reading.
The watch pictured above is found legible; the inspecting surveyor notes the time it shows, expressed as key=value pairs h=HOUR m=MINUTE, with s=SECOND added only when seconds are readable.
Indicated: h=2 m=0 s=46
